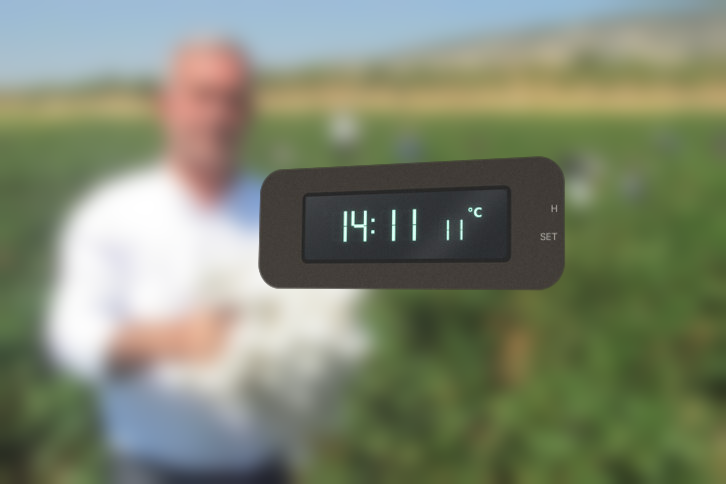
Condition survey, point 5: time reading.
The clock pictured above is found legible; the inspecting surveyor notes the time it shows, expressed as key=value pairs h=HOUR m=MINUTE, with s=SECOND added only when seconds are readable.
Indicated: h=14 m=11
